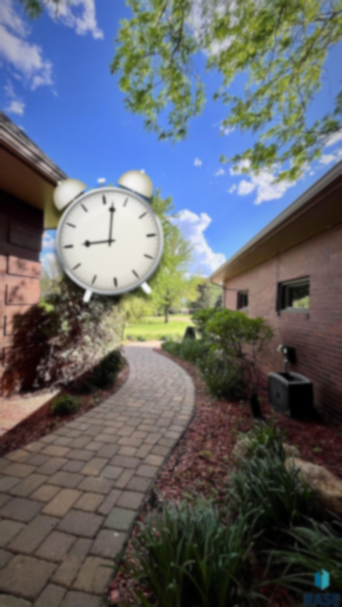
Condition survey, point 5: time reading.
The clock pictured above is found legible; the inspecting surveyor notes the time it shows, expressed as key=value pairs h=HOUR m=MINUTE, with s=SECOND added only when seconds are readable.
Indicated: h=9 m=2
